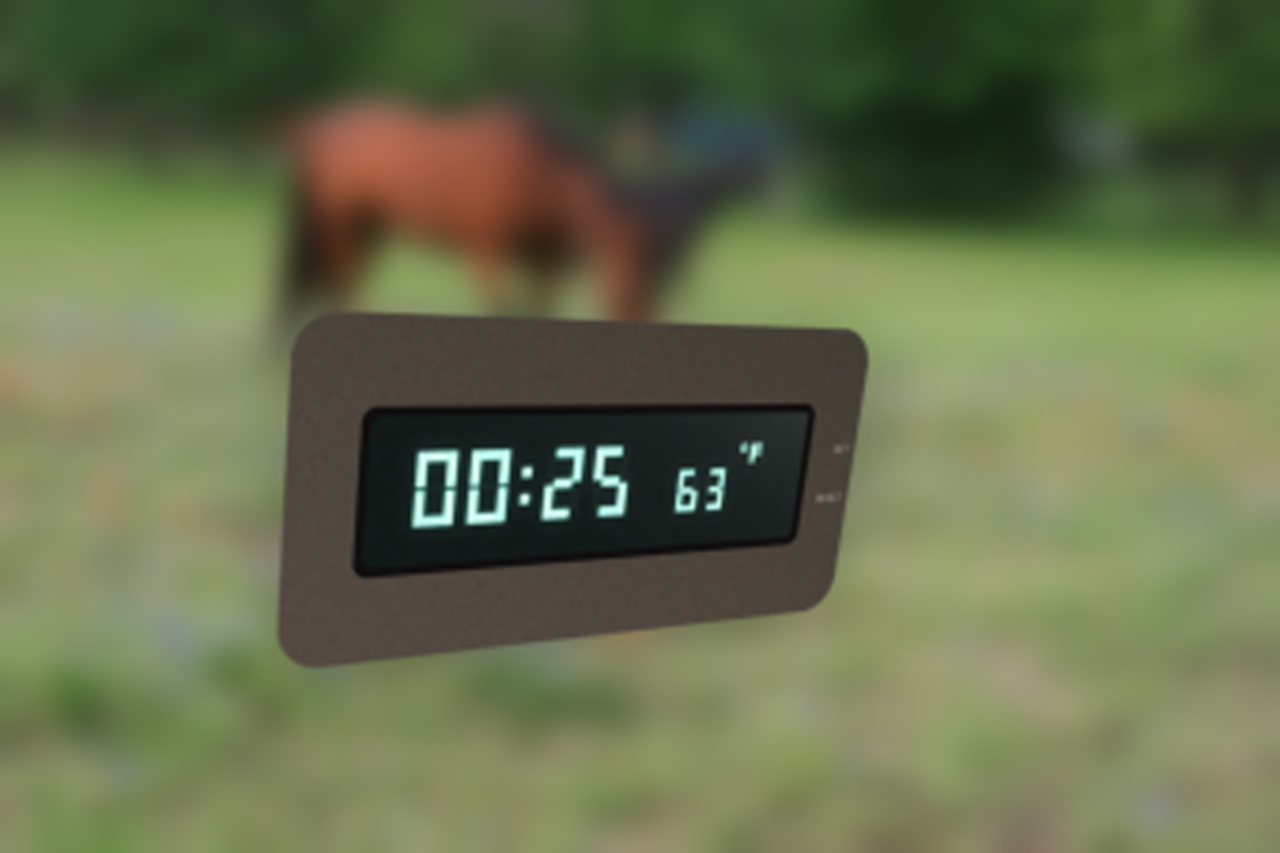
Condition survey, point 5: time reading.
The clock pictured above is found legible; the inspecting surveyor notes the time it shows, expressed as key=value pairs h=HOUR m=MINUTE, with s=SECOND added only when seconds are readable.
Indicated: h=0 m=25
